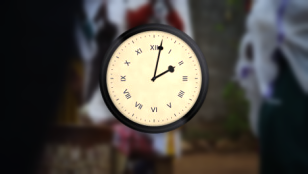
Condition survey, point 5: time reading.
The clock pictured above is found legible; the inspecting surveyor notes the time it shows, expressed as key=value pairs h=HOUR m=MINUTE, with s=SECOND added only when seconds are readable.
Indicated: h=2 m=2
